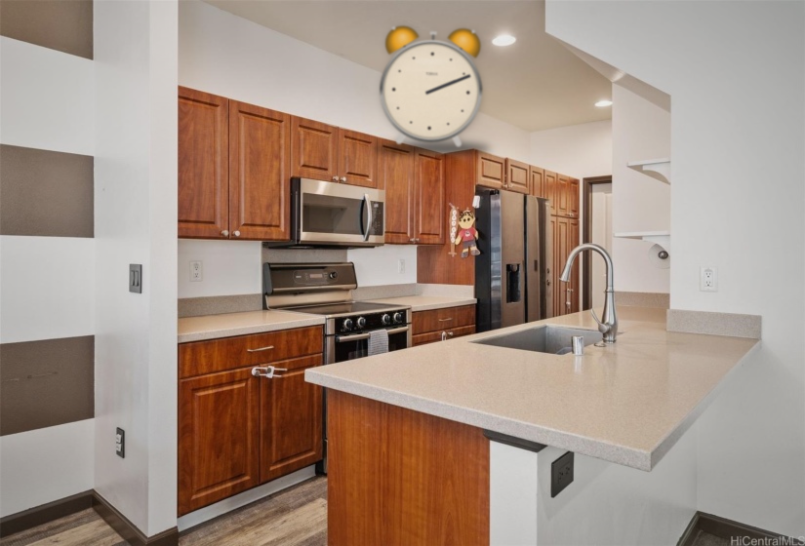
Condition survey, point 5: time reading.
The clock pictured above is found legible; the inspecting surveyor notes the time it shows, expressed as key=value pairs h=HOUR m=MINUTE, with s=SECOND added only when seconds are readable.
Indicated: h=2 m=11
